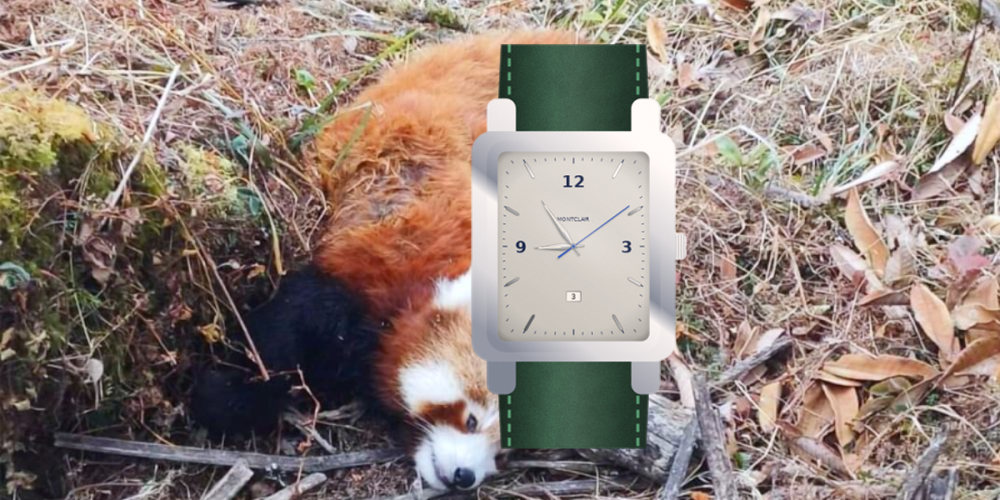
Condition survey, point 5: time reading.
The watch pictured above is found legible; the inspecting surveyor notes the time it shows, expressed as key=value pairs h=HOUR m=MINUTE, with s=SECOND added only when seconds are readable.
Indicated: h=8 m=54 s=9
